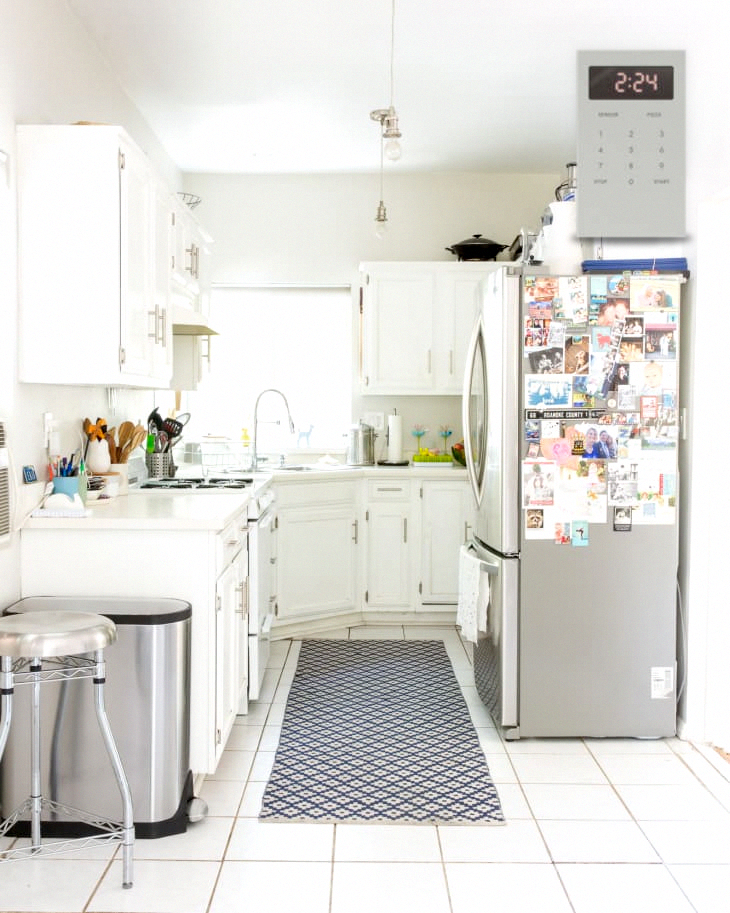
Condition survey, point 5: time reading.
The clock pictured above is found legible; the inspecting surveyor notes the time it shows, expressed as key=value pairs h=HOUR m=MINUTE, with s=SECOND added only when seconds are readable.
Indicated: h=2 m=24
